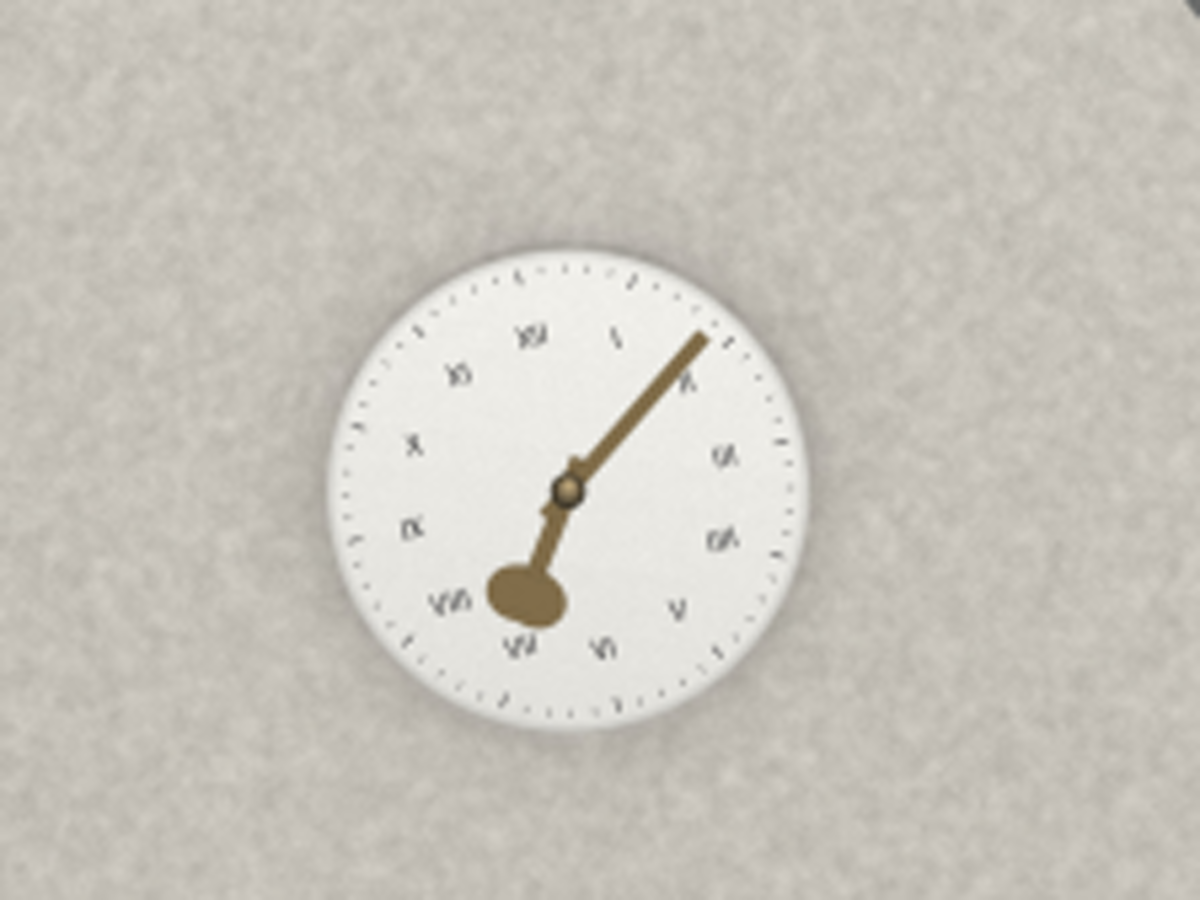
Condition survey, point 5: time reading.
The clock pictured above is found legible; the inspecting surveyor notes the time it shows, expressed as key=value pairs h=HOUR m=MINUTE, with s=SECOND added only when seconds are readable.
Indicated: h=7 m=9
